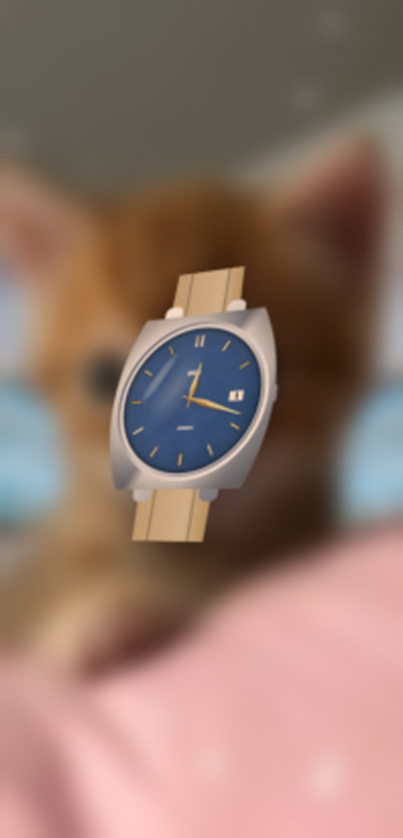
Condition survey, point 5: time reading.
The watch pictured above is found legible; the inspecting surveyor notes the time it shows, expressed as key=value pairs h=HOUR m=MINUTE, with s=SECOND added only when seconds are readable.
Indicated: h=12 m=18
